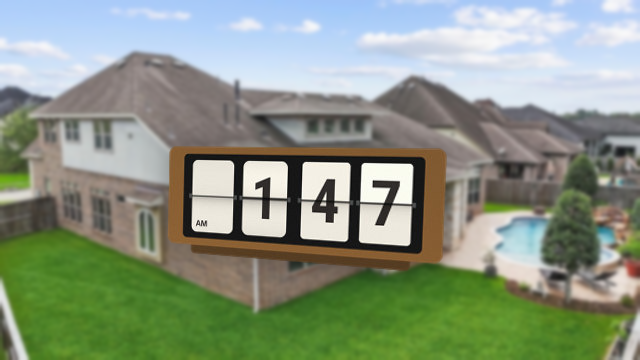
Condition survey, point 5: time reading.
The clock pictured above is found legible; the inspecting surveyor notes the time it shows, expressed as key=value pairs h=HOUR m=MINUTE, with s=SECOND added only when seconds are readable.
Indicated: h=1 m=47
